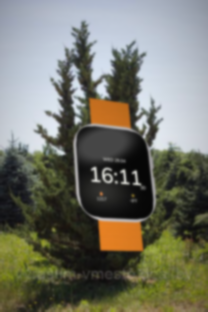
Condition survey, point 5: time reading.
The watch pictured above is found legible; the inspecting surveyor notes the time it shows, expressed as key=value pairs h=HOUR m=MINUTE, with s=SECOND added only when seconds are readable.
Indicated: h=16 m=11
